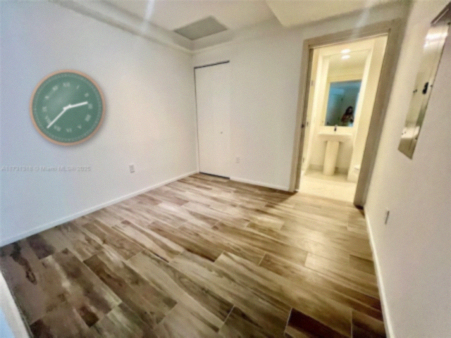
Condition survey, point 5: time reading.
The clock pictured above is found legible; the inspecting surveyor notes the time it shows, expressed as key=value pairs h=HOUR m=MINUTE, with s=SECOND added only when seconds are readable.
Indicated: h=2 m=38
